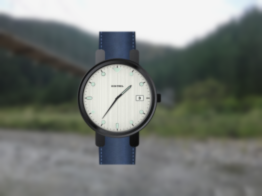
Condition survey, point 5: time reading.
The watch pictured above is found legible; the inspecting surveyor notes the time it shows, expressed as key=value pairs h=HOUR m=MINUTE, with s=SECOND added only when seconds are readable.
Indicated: h=1 m=36
